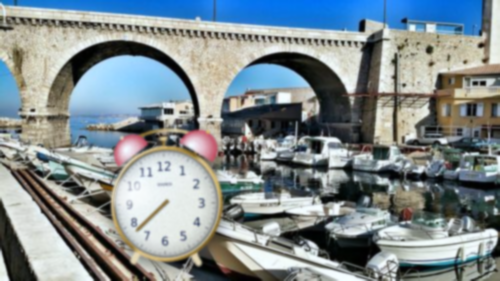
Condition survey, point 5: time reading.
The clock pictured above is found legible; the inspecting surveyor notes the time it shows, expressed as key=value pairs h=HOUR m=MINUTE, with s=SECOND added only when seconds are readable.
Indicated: h=7 m=38
